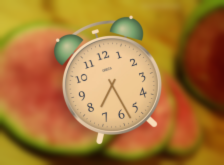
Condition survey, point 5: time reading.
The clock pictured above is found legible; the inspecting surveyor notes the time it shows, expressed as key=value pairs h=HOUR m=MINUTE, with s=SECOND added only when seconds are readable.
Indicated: h=7 m=28
